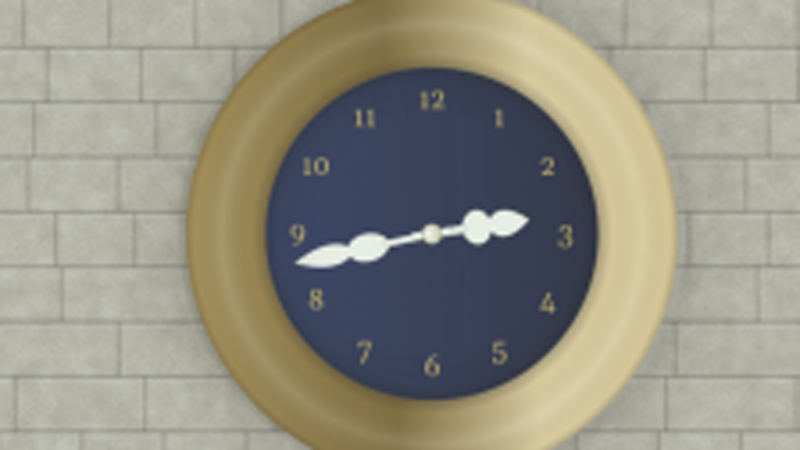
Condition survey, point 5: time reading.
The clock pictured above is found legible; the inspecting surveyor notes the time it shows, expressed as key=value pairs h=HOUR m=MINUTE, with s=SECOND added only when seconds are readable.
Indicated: h=2 m=43
